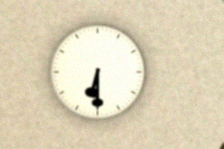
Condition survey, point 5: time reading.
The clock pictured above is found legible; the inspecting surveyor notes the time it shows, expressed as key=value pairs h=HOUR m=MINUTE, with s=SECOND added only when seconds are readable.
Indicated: h=6 m=30
